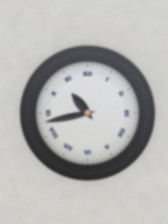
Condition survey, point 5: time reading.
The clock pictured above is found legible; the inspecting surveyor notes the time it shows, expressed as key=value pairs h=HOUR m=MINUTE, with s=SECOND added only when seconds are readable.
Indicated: h=10 m=43
